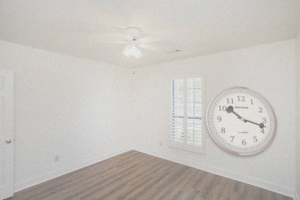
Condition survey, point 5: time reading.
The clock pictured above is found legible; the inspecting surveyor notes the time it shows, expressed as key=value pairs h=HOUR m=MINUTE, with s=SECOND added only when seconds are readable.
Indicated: h=10 m=18
